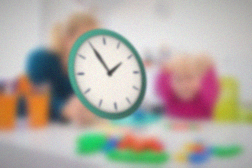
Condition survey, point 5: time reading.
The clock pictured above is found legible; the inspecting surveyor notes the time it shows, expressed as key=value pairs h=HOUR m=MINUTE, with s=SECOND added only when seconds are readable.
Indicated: h=1 m=55
